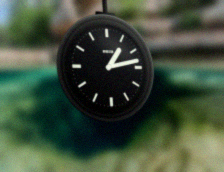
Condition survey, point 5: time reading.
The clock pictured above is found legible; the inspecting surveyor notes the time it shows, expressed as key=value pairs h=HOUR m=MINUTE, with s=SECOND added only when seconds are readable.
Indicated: h=1 m=13
